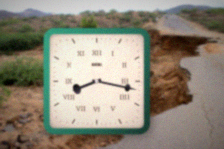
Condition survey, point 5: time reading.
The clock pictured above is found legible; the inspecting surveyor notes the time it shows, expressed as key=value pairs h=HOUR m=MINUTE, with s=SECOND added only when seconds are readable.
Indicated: h=8 m=17
